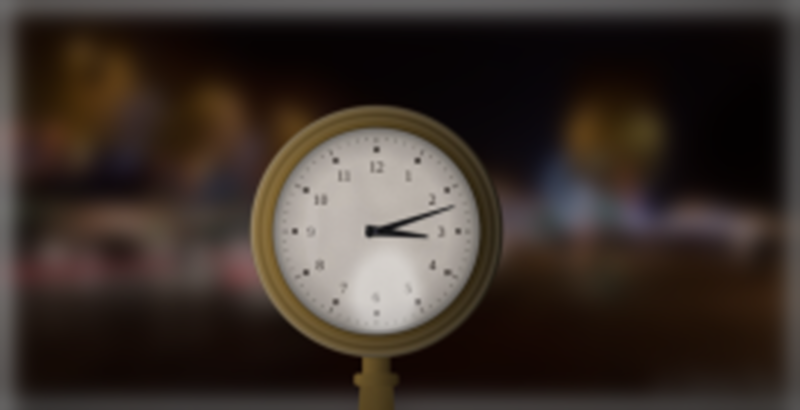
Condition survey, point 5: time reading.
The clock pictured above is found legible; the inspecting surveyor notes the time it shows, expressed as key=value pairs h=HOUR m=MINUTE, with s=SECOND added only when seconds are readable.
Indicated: h=3 m=12
